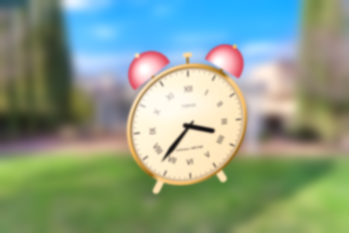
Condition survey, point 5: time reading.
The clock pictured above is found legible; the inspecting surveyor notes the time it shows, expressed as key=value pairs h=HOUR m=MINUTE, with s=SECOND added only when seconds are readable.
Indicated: h=3 m=37
